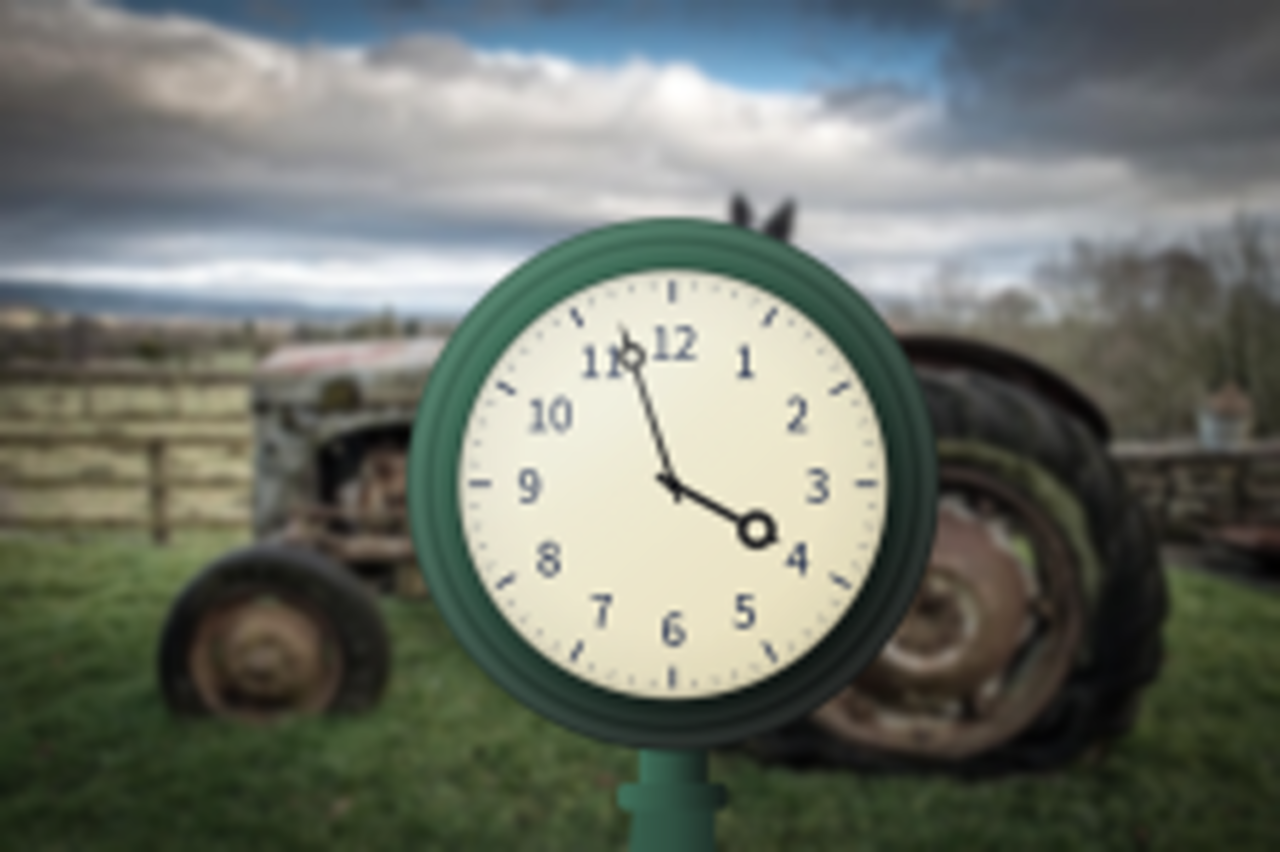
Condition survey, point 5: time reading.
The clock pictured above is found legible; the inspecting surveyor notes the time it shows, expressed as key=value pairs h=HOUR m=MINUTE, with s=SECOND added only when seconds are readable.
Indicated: h=3 m=57
